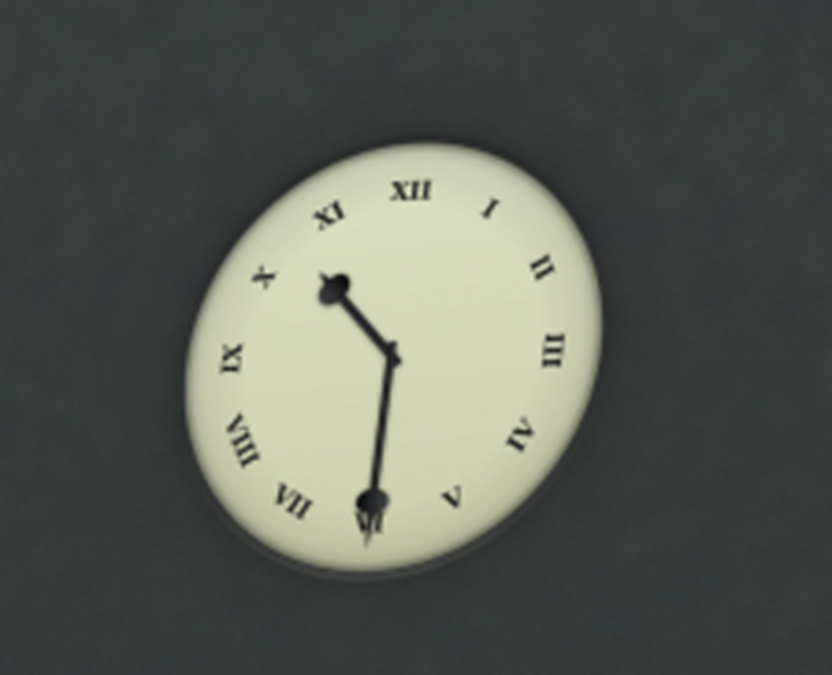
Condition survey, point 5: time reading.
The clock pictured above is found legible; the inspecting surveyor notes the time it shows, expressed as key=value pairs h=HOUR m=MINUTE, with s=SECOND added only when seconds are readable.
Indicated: h=10 m=30
